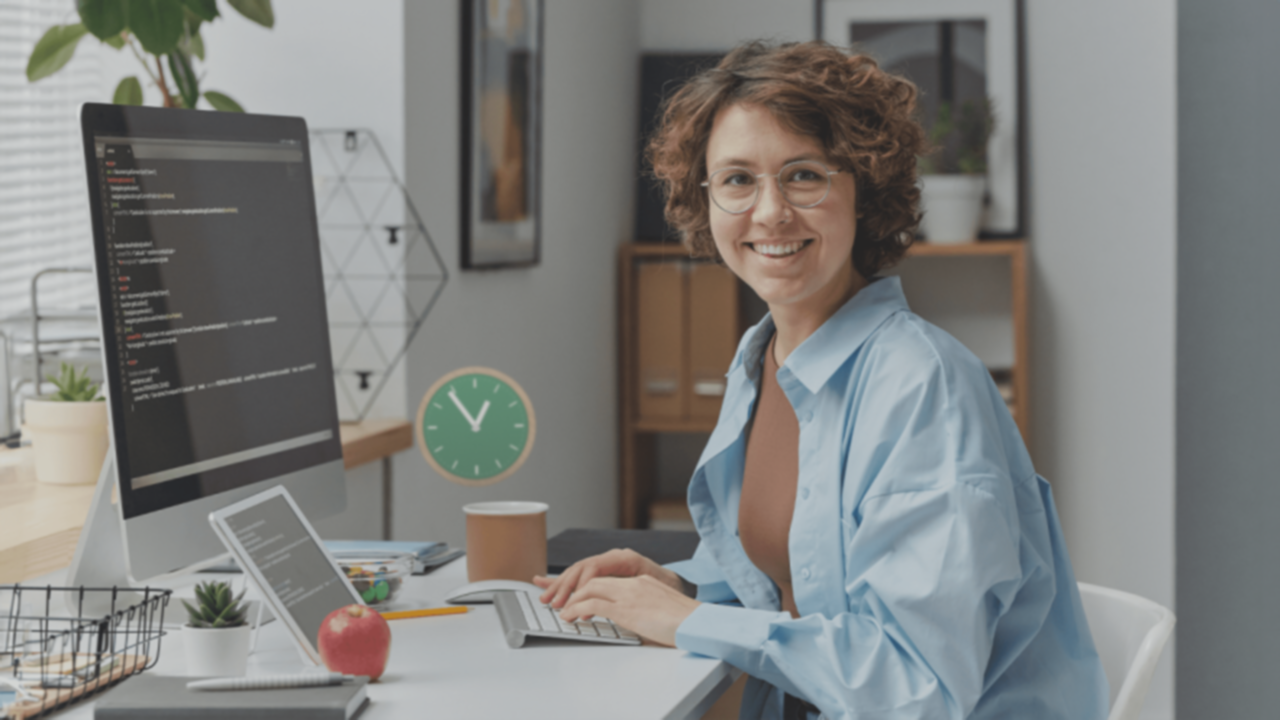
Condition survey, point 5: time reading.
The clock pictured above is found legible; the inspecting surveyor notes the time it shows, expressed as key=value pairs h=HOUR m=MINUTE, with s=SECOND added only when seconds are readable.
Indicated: h=12 m=54
